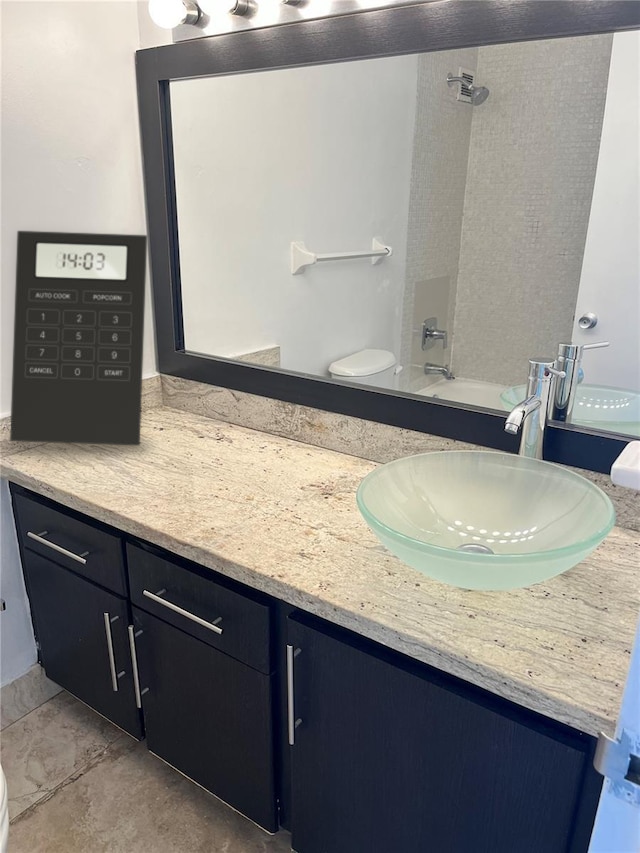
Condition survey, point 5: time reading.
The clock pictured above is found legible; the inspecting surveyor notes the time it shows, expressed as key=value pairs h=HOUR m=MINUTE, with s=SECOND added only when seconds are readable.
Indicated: h=14 m=3
